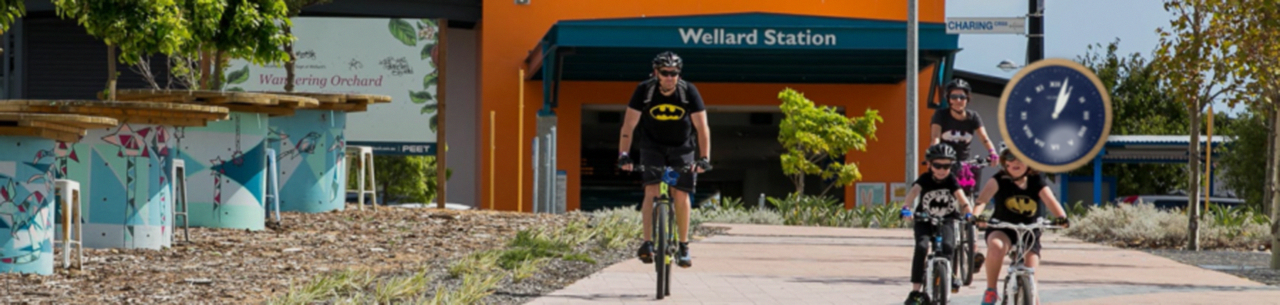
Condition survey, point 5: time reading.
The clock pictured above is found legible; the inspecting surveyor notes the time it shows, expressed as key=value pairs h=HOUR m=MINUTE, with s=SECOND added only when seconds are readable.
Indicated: h=1 m=3
